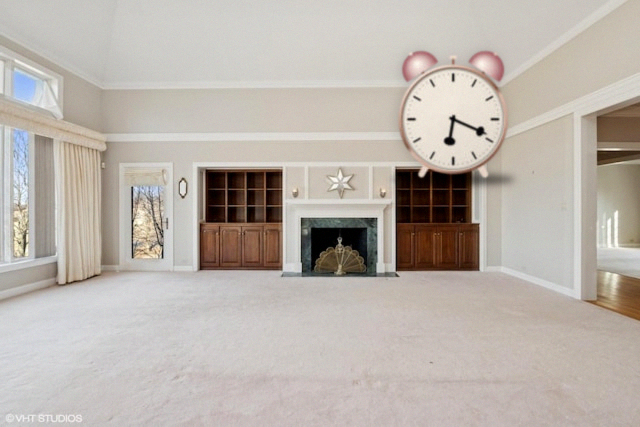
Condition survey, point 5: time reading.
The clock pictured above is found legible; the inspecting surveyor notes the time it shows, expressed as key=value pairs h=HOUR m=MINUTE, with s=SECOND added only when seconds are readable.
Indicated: h=6 m=19
